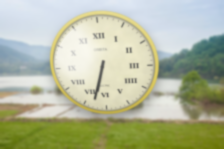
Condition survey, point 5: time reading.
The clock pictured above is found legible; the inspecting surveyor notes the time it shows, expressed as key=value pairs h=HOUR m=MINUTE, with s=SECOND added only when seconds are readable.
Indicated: h=6 m=33
